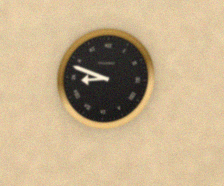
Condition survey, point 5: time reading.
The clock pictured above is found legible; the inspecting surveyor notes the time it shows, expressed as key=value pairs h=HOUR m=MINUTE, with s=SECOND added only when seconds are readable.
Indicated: h=8 m=48
